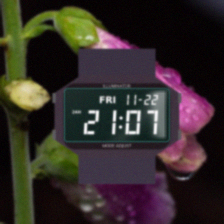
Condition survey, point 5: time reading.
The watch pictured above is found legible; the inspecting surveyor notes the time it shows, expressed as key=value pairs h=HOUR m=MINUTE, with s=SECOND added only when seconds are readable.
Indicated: h=21 m=7
